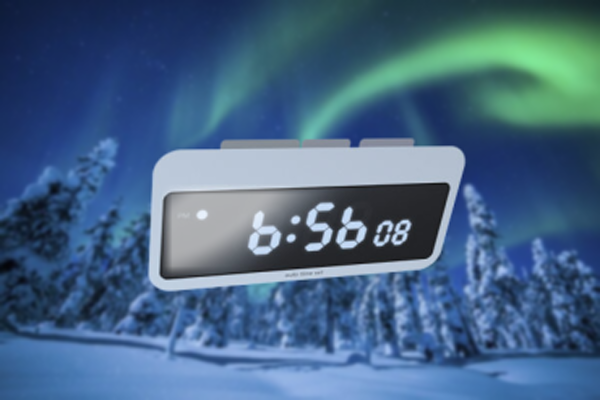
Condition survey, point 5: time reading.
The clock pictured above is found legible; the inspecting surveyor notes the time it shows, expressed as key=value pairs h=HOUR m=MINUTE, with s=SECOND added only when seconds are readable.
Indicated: h=6 m=56 s=8
